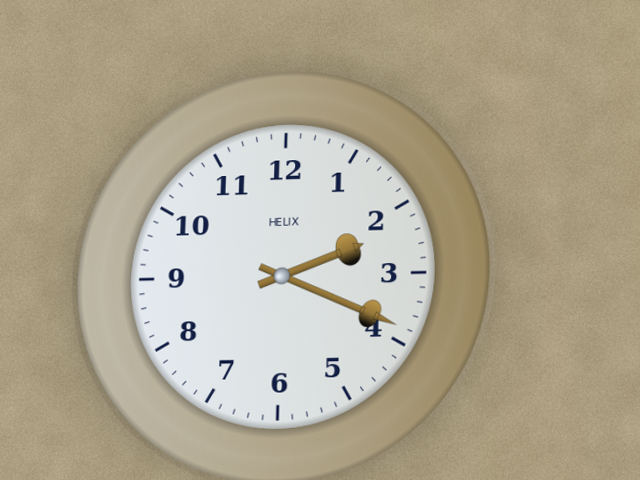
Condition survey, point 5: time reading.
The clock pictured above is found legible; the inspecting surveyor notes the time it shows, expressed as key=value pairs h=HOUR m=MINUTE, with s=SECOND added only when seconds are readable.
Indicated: h=2 m=19
